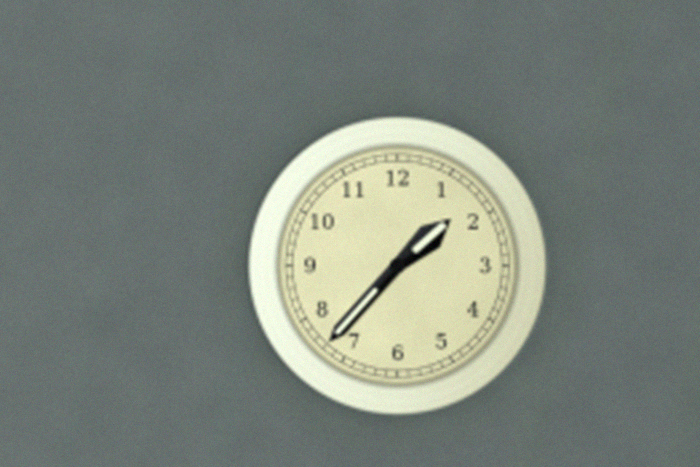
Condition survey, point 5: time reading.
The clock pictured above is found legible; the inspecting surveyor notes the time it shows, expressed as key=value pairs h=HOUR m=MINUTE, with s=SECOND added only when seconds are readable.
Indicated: h=1 m=37
